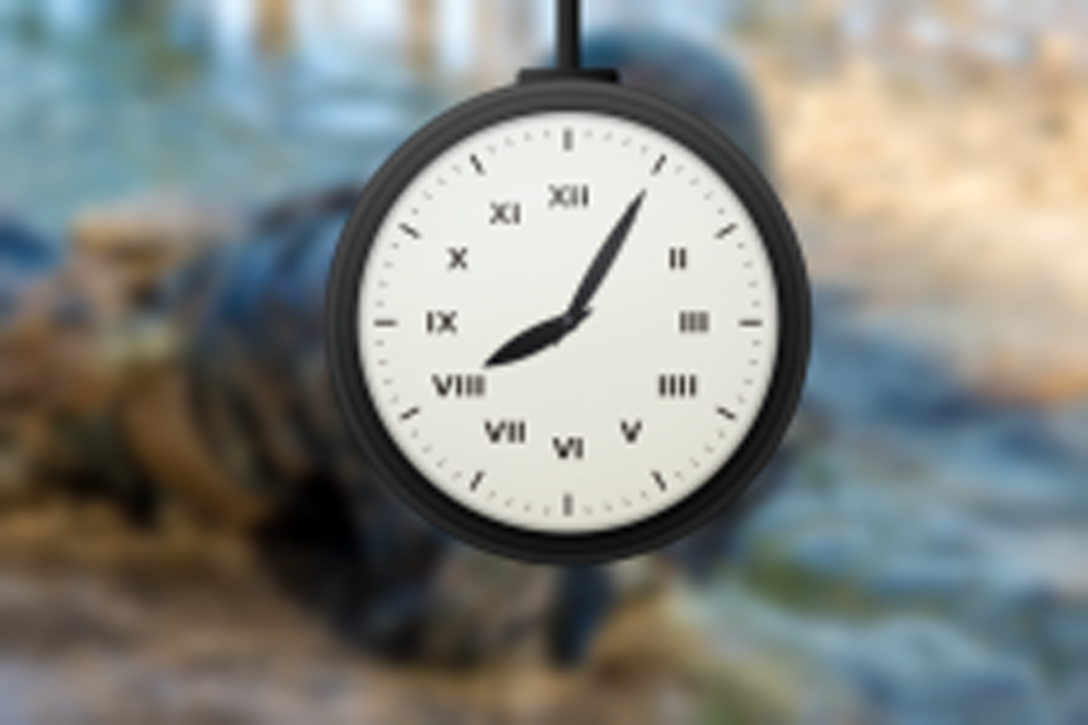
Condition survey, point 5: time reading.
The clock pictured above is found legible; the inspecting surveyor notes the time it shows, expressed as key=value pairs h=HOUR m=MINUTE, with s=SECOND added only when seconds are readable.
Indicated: h=8 m=5
